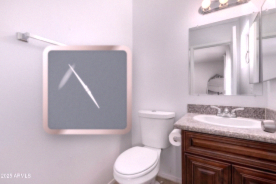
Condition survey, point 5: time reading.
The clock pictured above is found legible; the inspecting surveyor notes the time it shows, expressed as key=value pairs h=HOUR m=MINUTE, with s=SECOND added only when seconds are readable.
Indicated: h=4 m=54
